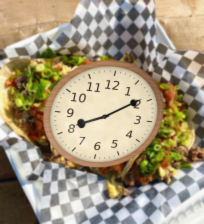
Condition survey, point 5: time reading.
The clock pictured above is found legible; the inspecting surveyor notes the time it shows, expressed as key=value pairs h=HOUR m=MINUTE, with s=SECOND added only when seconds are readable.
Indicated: h=8 m=9
